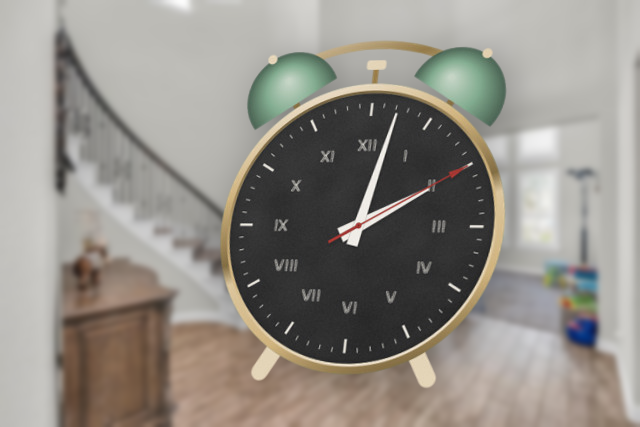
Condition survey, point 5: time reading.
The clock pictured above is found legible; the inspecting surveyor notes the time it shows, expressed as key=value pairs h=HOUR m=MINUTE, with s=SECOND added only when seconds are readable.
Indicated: h=2 m=2 s=10
